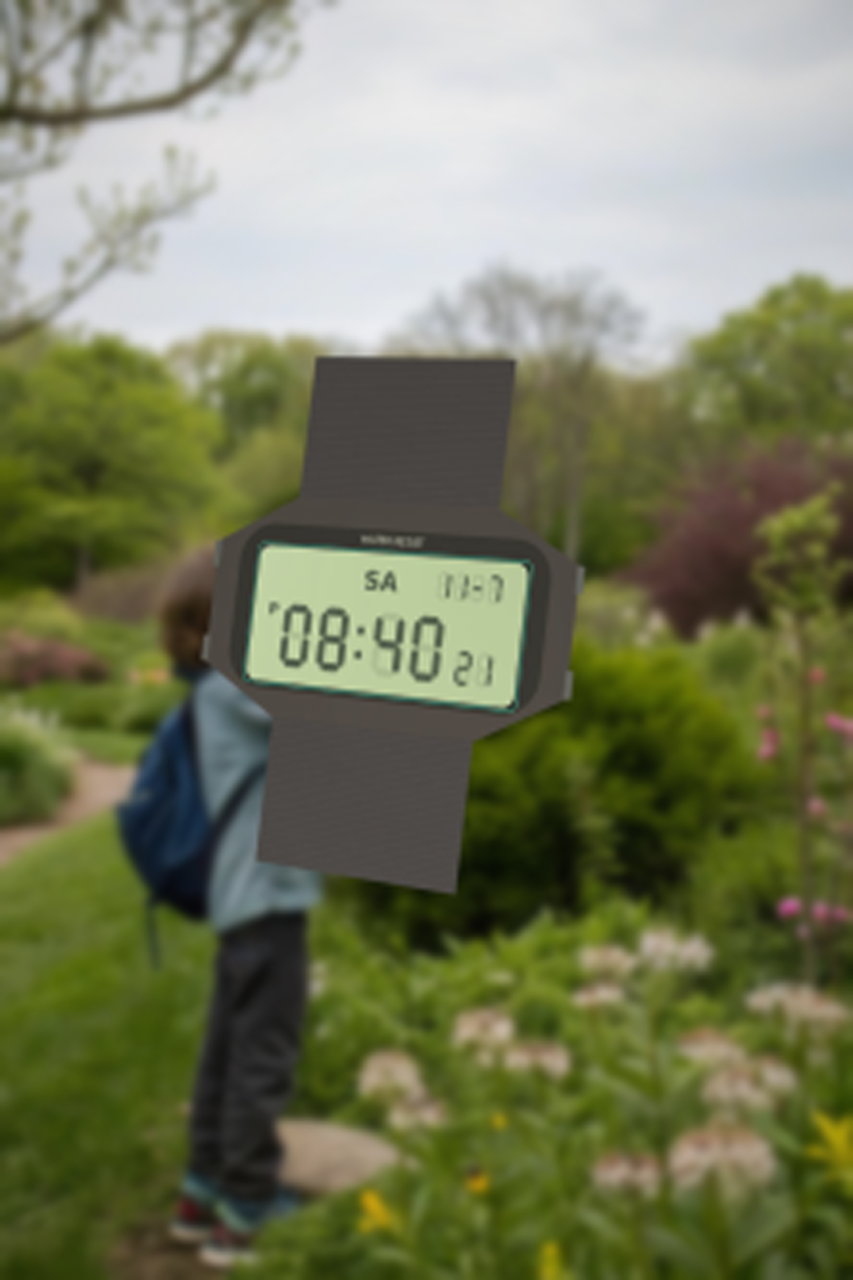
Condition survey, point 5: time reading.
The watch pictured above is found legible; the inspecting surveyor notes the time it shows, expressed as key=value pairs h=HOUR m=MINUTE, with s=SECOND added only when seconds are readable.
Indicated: h=8 m=40 s=21
